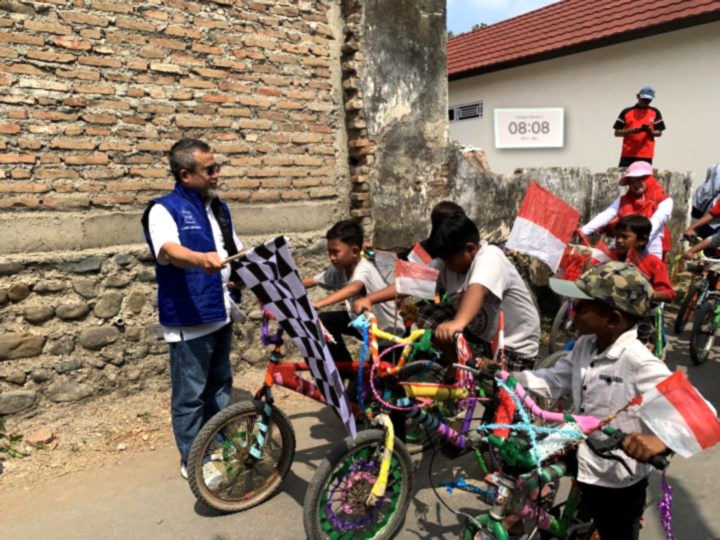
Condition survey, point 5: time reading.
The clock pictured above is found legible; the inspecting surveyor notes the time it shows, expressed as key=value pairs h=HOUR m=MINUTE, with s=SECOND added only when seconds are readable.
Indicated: h=8 m=8
